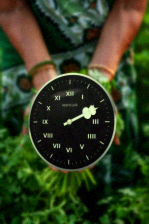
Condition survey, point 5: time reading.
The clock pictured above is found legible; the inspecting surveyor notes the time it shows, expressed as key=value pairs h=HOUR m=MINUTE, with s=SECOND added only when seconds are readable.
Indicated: h=2 m=11
